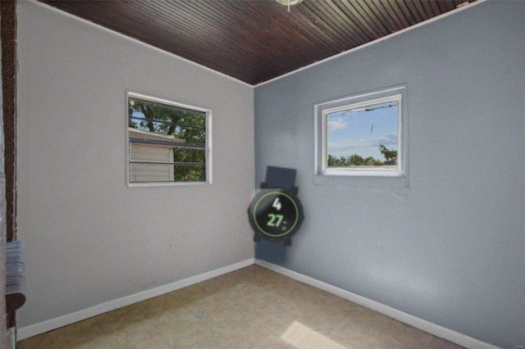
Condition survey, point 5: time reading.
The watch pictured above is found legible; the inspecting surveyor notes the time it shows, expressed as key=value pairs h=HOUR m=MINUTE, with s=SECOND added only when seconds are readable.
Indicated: h=4 m=27
